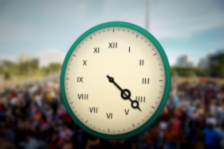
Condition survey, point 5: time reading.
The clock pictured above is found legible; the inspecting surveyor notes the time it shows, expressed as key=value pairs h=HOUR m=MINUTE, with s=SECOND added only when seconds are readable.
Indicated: h=4 m=22
